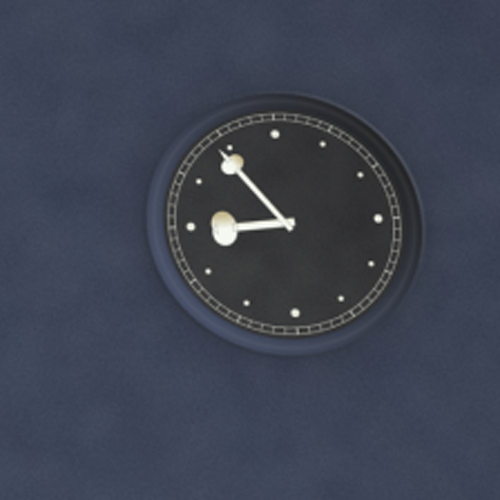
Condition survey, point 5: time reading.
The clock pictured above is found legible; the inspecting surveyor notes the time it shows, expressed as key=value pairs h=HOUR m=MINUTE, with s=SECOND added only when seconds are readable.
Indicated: h=8 m=54
